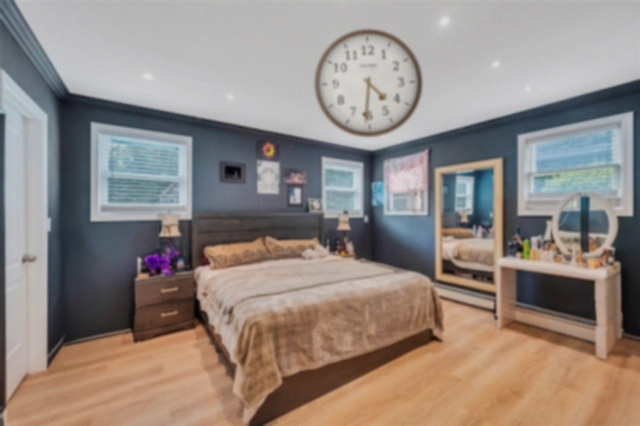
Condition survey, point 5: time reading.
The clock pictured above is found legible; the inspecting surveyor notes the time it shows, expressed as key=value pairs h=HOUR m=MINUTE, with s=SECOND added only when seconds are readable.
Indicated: h=4 m=31
